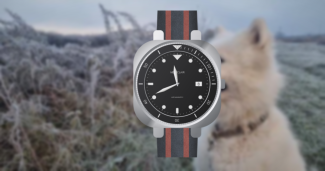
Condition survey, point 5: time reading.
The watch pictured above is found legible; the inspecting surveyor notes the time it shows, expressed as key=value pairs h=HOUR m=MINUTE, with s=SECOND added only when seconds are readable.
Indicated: h=11 m=41
